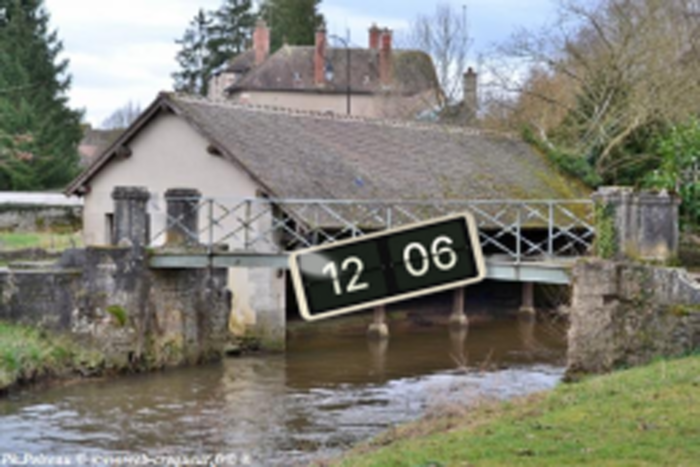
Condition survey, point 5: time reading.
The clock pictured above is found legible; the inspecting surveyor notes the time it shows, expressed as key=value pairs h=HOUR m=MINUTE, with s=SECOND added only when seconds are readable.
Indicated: h=12 m=6
